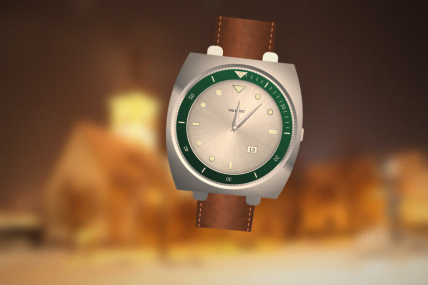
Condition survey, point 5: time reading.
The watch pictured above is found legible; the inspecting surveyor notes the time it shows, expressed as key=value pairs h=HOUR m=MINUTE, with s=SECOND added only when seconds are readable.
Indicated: h=12 m=7
